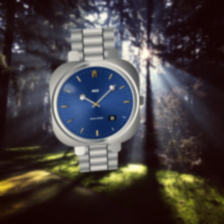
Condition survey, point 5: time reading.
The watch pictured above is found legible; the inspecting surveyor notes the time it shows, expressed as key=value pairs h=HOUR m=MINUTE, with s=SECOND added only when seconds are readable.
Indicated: h=10 m=8
